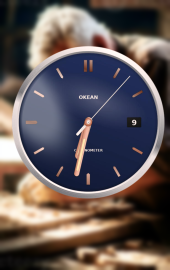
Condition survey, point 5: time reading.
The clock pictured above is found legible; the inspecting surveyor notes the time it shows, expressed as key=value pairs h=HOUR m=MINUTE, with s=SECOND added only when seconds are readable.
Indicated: h=6 m=32 s=7
